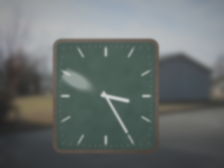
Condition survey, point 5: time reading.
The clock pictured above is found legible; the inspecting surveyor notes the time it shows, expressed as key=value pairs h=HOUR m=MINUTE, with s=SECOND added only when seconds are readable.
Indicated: h=3 m=25
